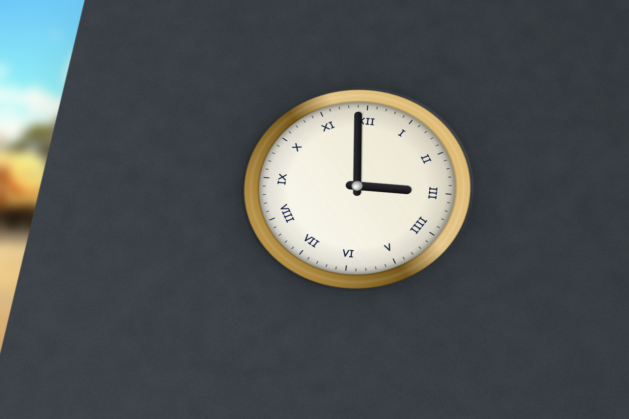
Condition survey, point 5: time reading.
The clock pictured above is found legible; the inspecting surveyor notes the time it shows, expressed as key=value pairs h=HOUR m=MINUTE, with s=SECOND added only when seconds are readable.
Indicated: h=2 m=59
